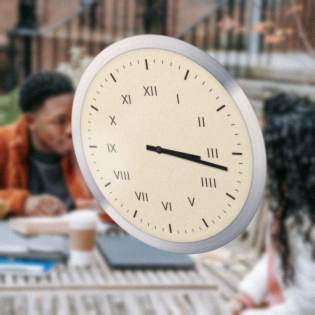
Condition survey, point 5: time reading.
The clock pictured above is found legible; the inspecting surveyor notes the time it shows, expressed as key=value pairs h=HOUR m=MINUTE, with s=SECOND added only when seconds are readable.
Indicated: h=3 m=17
